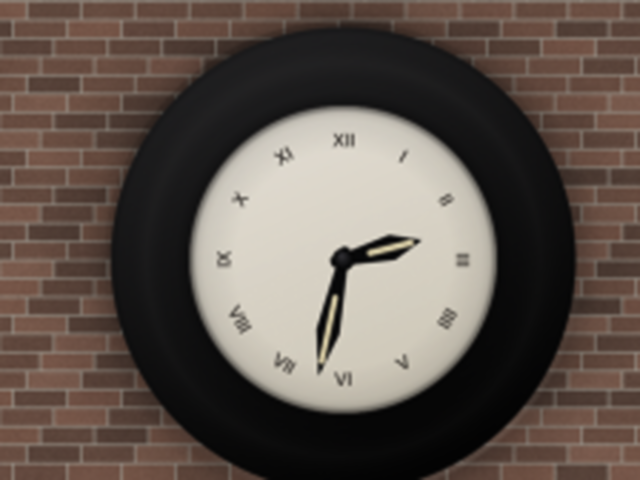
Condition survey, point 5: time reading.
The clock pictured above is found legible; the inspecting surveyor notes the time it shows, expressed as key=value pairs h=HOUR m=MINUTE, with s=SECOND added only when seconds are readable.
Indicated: h=2 m=32
